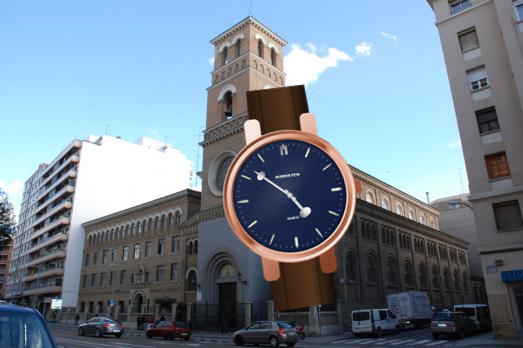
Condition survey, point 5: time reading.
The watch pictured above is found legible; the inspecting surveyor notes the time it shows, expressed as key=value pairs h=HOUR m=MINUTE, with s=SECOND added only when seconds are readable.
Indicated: h=4 m=52
